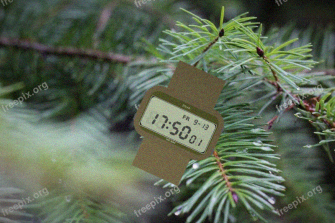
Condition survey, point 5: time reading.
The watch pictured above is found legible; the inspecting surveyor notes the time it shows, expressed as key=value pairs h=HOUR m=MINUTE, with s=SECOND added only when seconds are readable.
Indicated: h=17 m=50 s=1
